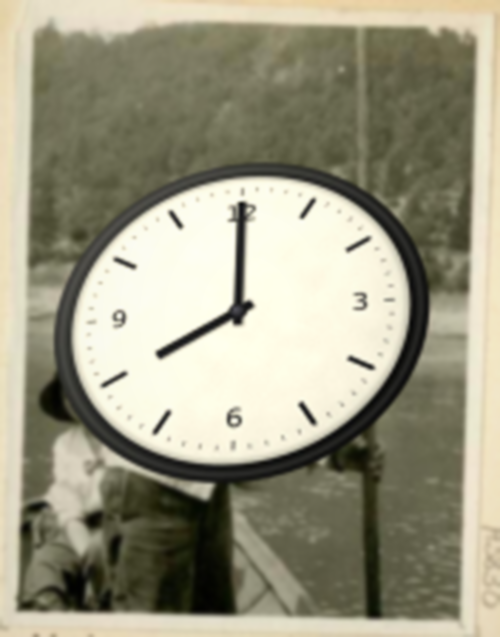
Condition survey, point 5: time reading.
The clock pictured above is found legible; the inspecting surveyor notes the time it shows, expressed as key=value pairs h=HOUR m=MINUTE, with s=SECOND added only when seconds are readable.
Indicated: h=8 m=0
